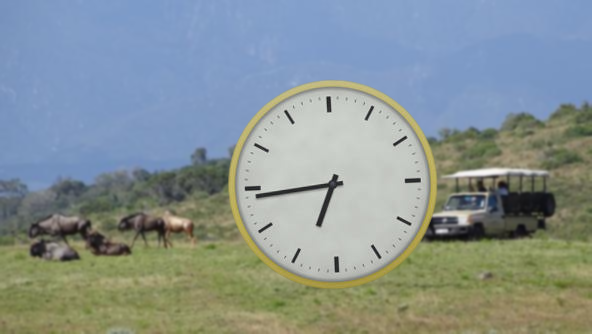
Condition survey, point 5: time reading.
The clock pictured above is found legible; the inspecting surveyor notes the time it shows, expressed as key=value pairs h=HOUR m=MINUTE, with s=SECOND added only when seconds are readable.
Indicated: h=6 m=44
